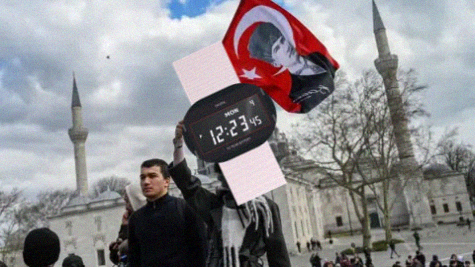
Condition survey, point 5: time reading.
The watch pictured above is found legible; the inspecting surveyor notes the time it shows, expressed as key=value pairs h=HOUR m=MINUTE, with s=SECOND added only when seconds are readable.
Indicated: h=12 m=23 s=45
